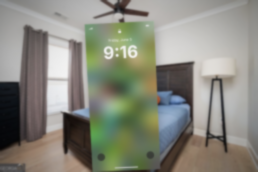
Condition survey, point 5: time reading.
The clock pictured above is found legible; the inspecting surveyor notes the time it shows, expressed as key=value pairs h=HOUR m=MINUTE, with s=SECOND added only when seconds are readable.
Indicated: h=9 m=16
